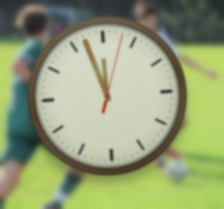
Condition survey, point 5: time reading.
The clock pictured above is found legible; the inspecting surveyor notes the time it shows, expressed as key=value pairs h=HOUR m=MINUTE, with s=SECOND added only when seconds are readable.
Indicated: h=11 m=57 s=3
